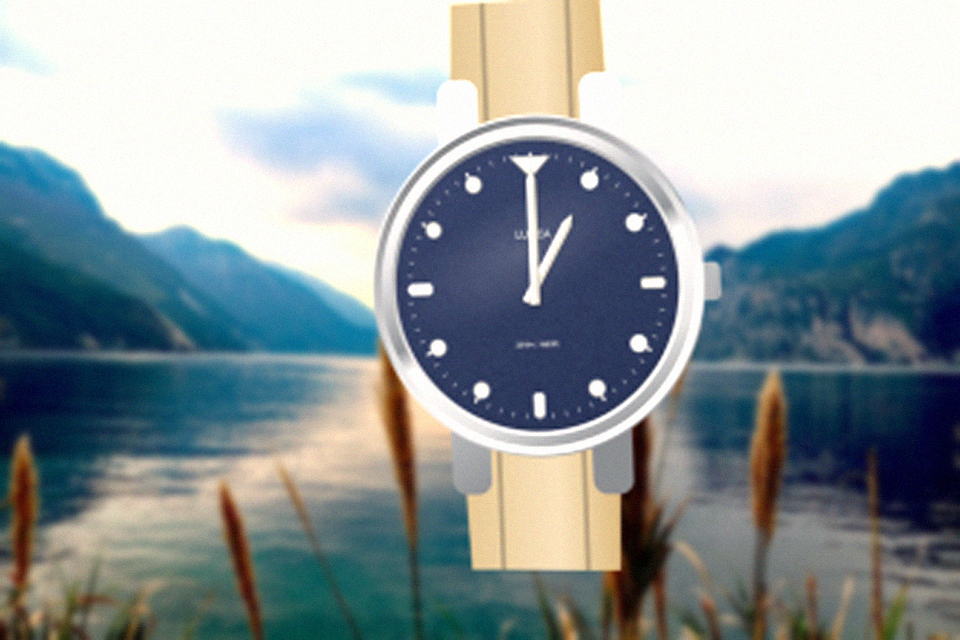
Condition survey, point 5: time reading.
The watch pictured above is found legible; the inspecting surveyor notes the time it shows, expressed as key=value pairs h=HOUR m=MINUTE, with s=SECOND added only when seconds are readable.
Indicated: h=1 m=0
